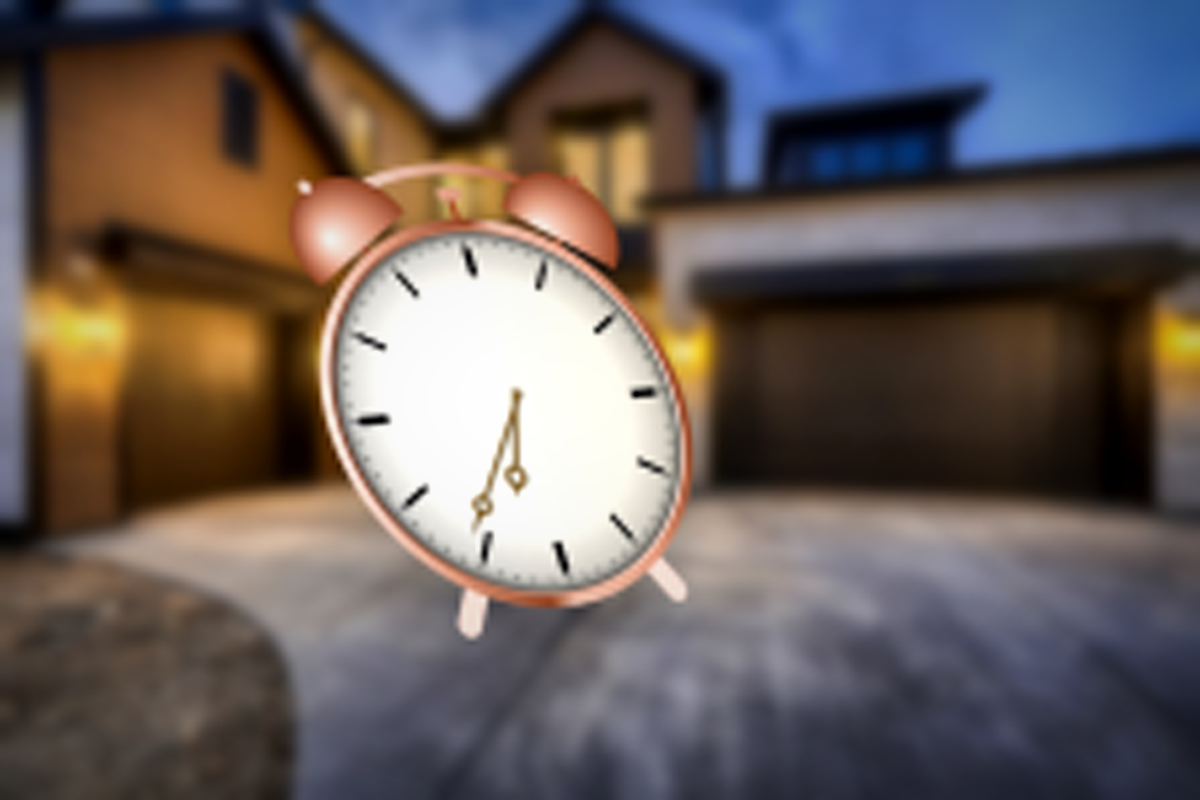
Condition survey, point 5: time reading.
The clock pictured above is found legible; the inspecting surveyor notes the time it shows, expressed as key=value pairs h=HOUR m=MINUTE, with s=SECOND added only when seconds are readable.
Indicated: h=6 m=36
